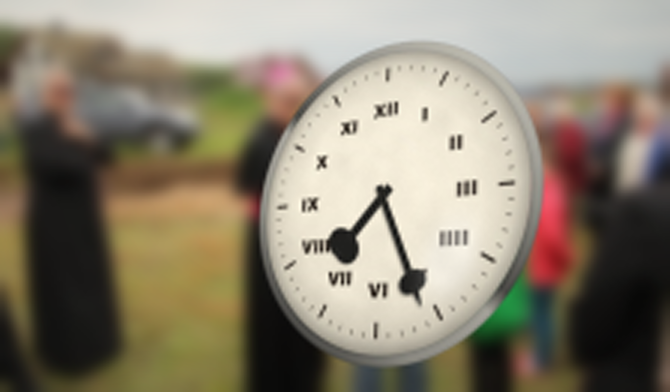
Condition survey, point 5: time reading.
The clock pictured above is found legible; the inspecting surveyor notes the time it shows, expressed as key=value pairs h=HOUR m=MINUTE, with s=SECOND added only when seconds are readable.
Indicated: h=7 m=26
